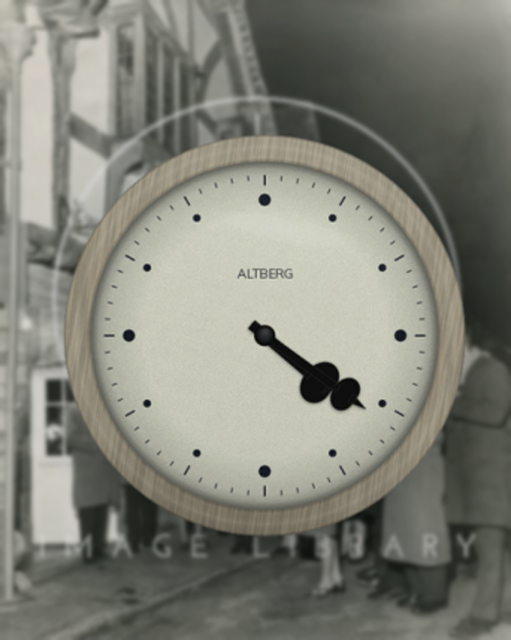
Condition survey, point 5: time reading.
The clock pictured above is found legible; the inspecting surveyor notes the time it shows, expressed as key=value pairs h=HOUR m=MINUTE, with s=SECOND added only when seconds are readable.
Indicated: h=4 m=21
